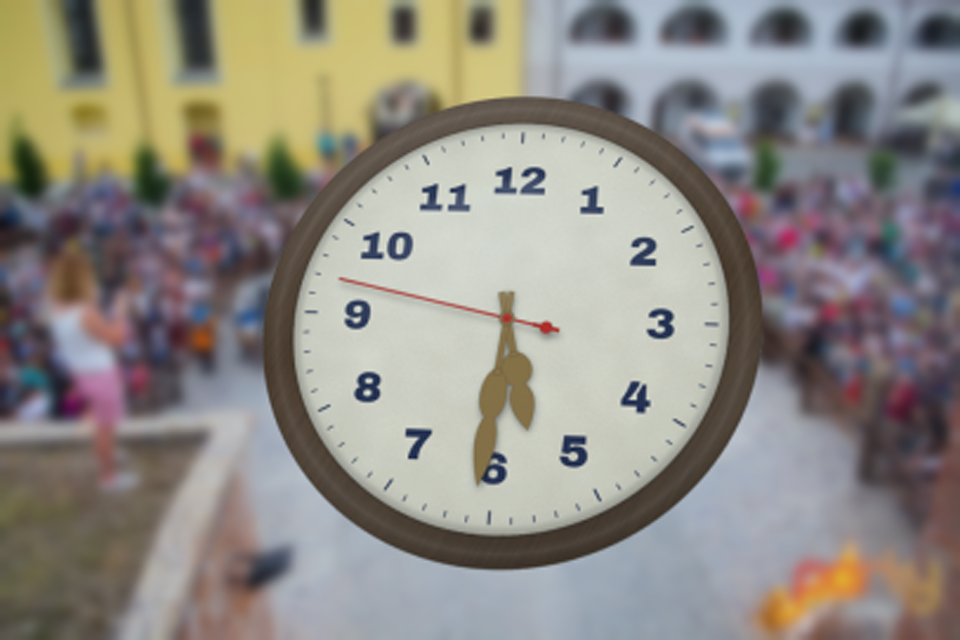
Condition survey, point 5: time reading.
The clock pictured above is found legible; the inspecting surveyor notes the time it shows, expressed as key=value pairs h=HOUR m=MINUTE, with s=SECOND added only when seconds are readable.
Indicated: h=5 m=30 s=47
